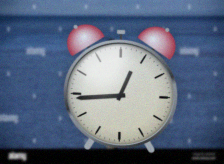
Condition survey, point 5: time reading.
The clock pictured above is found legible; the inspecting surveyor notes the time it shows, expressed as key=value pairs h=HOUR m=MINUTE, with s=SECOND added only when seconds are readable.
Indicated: h=12 m=44
